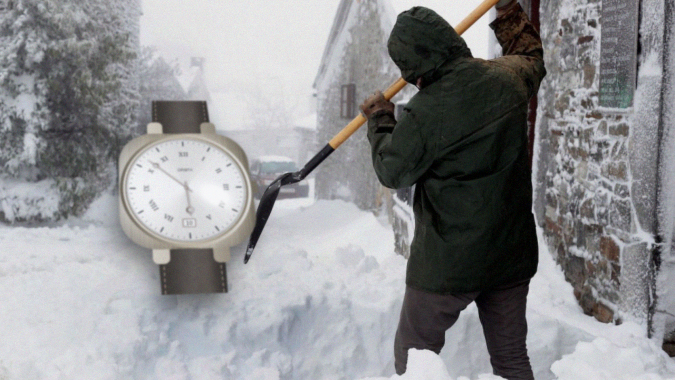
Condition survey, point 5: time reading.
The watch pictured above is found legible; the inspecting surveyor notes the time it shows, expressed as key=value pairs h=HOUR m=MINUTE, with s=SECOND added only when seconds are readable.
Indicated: h=5 m=52
